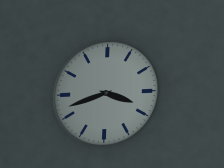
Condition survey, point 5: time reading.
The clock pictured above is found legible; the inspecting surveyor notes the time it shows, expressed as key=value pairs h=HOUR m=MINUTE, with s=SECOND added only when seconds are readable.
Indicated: h=3 m=42
